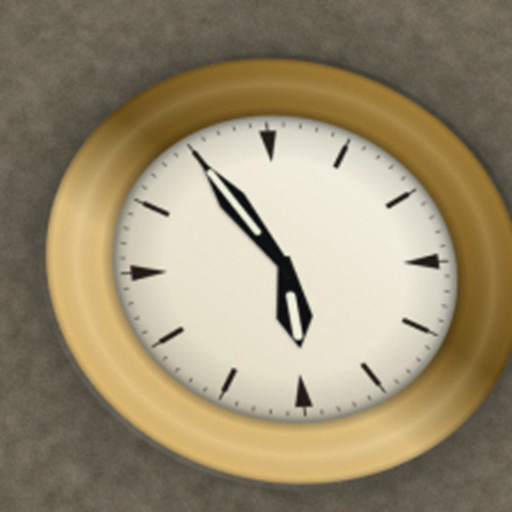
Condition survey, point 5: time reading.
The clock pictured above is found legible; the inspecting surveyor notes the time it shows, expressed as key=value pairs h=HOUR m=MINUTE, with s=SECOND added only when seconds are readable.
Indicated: h=5 m=55
